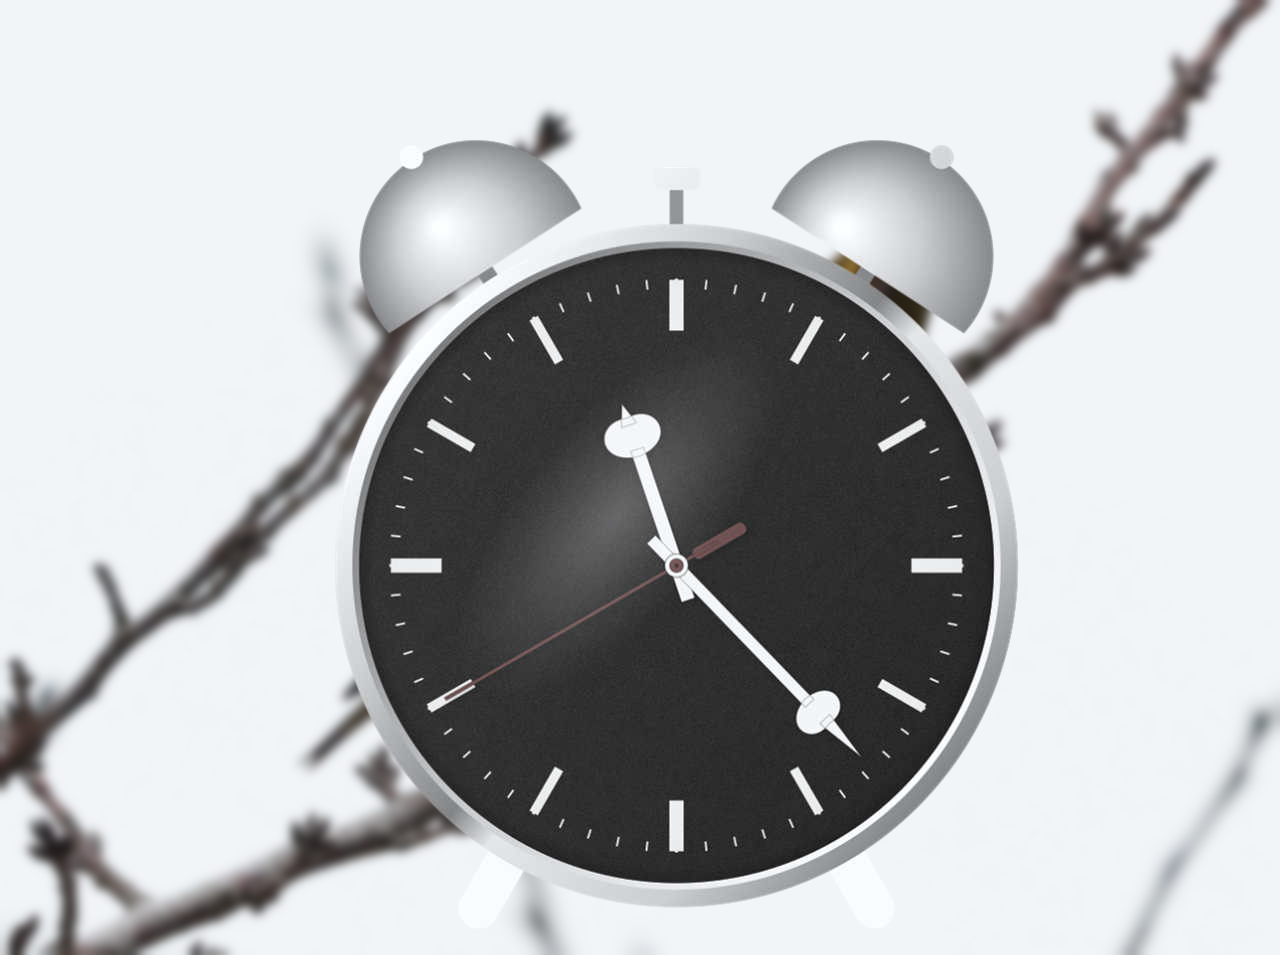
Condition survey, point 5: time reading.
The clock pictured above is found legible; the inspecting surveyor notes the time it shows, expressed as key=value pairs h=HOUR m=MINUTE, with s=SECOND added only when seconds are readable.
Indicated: h=11 m=22 s=40
